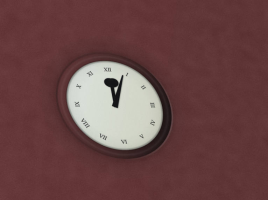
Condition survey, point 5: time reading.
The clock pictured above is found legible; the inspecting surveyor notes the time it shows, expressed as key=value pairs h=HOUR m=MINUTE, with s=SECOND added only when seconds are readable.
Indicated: h=12 m=4
